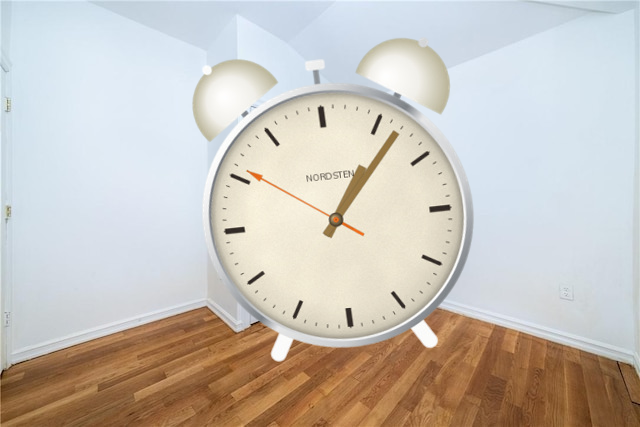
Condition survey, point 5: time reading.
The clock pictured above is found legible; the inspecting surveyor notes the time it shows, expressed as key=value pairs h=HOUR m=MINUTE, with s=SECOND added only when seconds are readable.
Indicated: h=1 m=6 s=51
